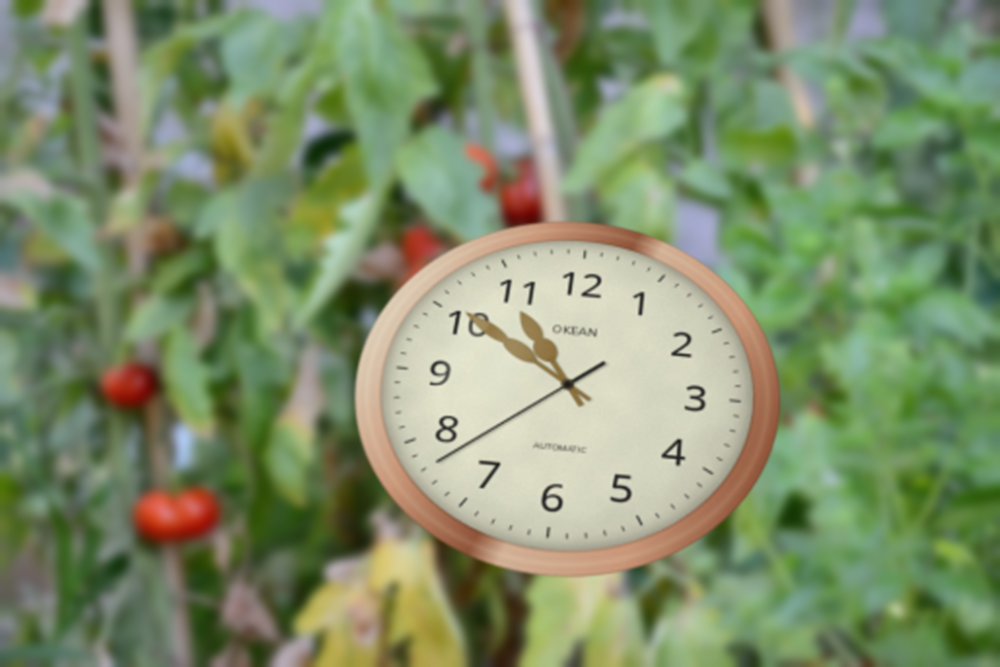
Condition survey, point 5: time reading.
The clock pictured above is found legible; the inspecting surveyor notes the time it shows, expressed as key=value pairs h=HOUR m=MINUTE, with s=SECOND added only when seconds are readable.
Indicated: h=10 m=50 s=38
